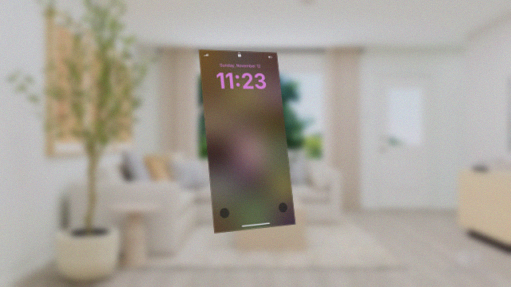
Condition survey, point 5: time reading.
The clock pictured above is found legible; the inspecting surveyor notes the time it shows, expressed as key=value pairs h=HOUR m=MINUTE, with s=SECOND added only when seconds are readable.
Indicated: h=11 m=23
